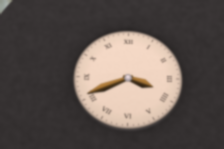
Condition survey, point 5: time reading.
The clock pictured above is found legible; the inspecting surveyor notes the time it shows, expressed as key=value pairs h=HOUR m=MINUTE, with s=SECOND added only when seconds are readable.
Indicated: h=3 m=41
